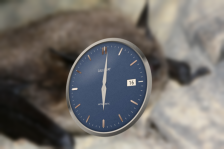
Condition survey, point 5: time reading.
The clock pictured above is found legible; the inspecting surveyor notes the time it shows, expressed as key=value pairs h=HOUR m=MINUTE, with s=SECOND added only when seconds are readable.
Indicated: h=6 m=1
